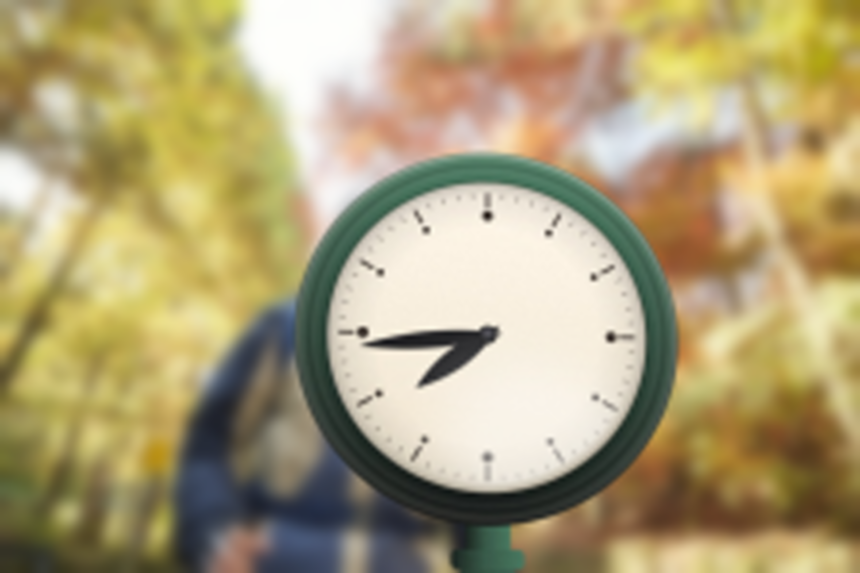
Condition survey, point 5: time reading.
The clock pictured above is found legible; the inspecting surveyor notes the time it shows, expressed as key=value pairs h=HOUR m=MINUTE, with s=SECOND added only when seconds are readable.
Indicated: h=7 m=44
